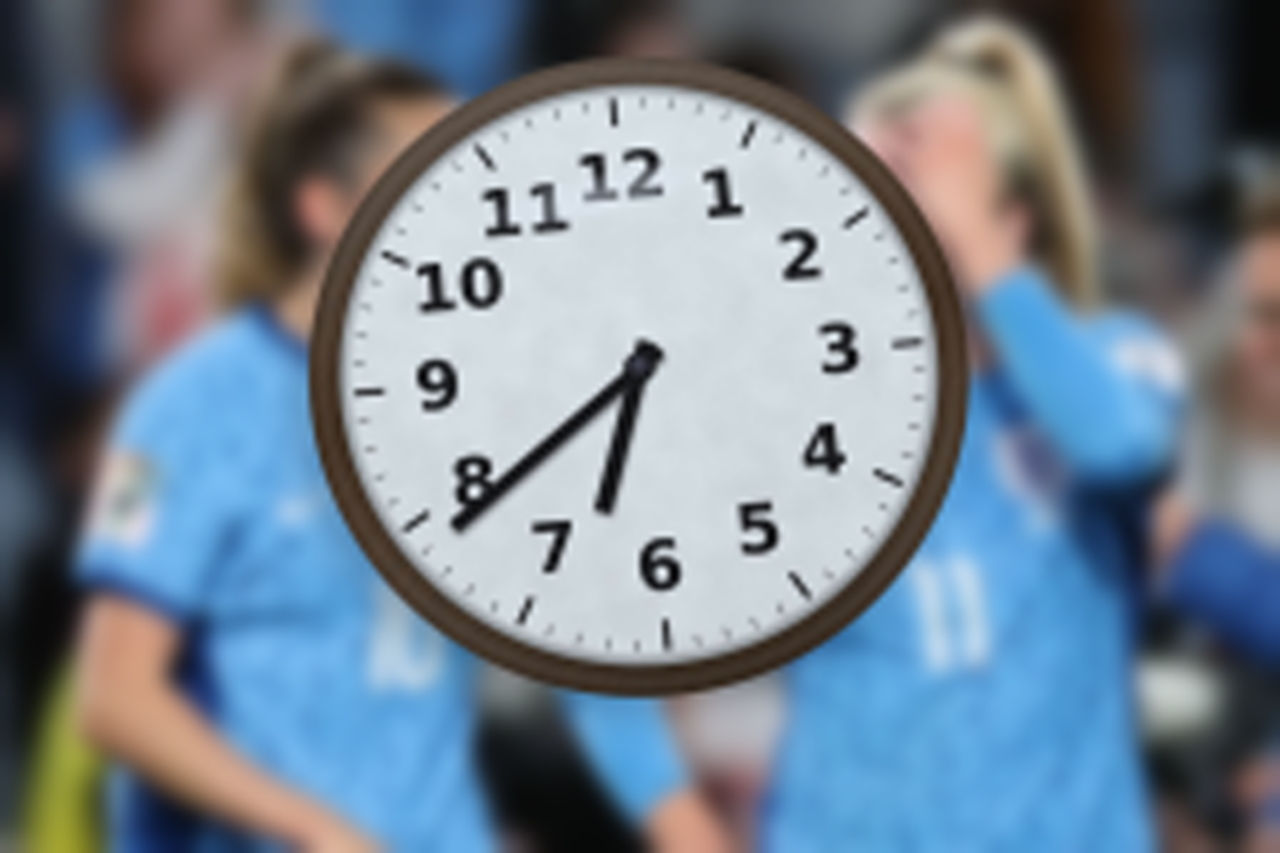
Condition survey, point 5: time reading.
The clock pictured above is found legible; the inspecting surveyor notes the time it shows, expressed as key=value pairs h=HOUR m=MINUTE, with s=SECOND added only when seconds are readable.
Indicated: h=6 m=39
